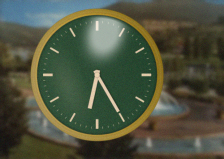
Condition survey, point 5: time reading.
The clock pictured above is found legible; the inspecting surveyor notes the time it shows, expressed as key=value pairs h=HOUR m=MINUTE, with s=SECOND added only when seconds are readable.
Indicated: h=6 m=25
